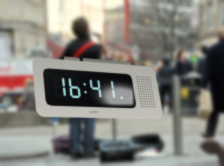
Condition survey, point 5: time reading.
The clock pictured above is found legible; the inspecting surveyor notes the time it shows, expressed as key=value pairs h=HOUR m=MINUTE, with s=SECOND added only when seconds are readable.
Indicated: h=16 m=41
